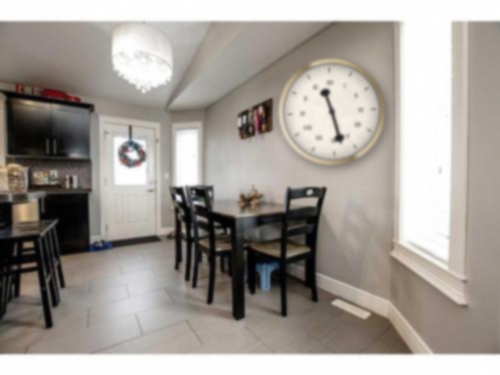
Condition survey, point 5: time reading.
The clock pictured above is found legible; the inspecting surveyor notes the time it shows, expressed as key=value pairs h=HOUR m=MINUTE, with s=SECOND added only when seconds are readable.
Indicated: h=11 m=28
